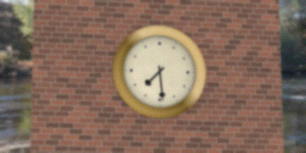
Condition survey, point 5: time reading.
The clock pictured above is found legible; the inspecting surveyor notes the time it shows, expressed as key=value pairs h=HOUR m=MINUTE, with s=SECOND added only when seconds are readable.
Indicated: h=7 m=29
